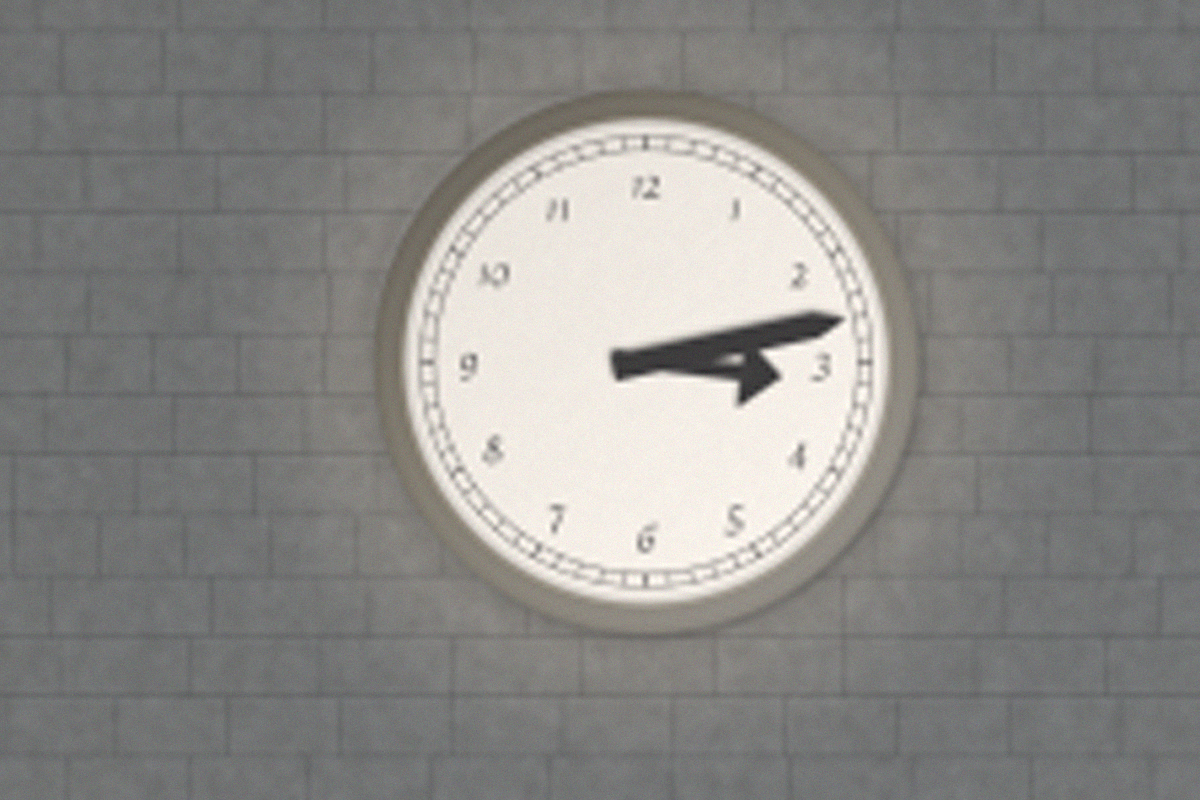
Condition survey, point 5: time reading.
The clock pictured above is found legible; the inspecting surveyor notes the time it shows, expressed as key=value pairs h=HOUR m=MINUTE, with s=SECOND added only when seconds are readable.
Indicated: h=3 m=13
